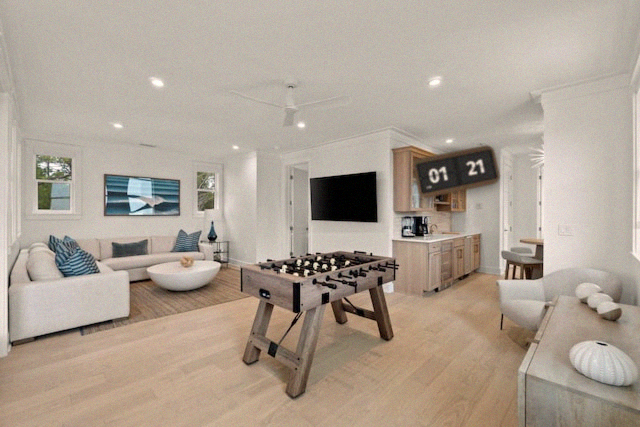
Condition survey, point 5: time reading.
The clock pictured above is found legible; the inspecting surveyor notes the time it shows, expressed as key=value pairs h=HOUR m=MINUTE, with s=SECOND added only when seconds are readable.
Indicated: h=1 m=21
